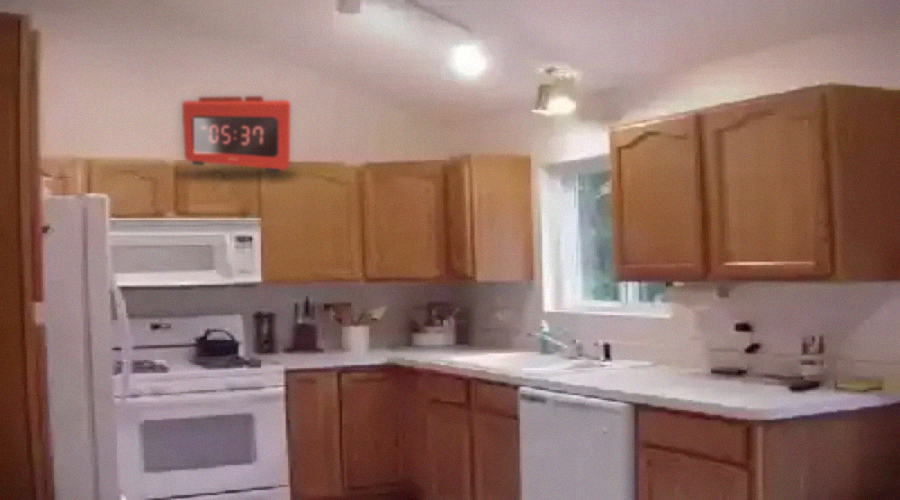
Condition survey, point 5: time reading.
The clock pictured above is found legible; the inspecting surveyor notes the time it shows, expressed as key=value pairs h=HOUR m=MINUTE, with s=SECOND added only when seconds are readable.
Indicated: h=5 m=37
